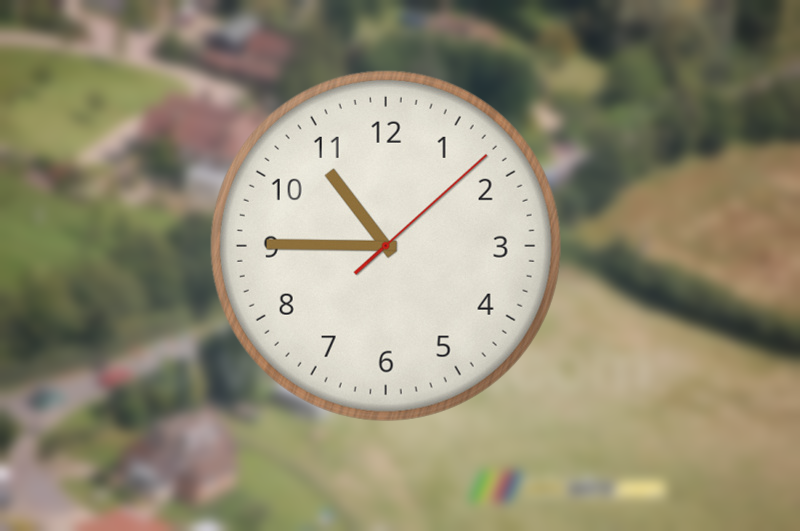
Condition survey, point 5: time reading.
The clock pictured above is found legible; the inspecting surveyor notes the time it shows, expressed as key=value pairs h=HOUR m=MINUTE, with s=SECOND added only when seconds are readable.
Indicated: h=10 m=45 s=8
